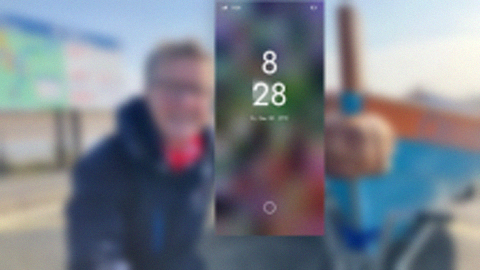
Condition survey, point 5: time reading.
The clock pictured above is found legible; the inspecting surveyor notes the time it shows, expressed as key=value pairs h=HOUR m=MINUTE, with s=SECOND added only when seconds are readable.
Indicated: h=8 m=28
